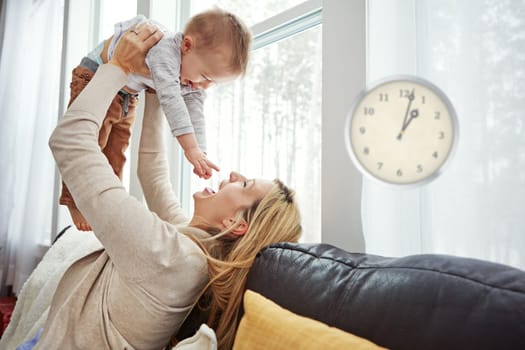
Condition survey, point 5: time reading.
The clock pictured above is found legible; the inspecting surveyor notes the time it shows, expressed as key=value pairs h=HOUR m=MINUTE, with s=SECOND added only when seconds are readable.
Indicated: h=1 m=2
